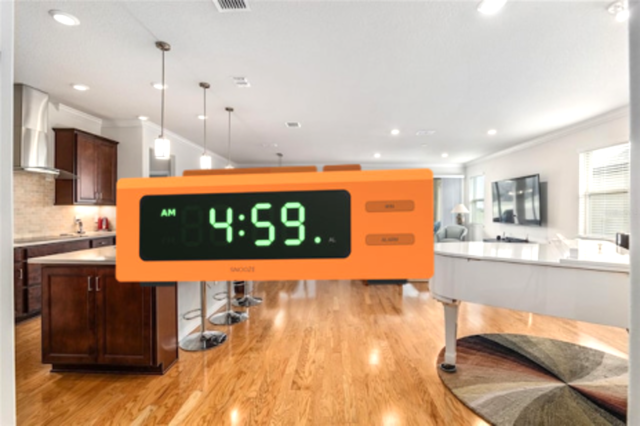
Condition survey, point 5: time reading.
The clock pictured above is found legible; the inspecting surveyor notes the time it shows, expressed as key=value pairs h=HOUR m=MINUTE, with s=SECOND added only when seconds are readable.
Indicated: h=4 m=59
